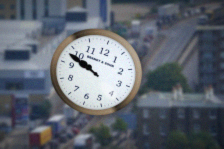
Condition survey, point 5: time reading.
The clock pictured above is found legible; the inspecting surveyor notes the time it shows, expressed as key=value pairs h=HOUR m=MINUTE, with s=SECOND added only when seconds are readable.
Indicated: h=9 m=48
